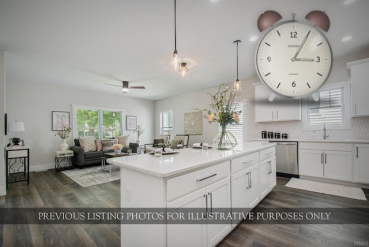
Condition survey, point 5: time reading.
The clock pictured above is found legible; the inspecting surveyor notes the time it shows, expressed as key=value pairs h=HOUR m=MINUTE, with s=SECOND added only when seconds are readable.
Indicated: h=3 m=5
